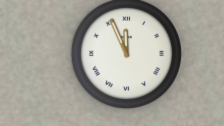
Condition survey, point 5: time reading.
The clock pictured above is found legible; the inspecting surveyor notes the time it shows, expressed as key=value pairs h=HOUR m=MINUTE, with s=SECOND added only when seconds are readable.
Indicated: h=11 m=56
